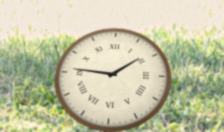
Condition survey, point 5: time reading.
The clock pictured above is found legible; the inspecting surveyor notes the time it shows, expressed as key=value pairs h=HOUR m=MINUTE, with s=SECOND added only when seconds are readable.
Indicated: h=1 m=46
